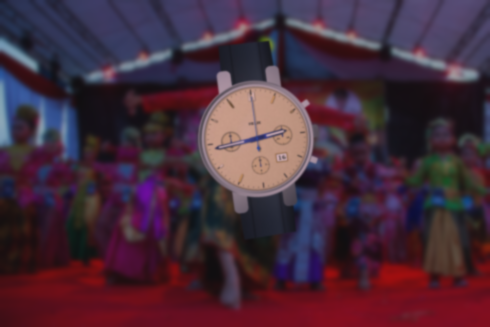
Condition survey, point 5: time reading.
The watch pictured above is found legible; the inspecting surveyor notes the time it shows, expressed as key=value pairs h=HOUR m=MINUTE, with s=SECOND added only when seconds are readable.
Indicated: h=2 m=44
